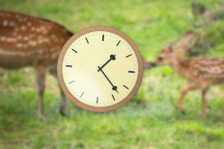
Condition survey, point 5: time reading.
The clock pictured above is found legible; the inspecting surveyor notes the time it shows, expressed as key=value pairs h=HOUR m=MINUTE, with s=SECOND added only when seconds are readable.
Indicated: h=1 m=23
